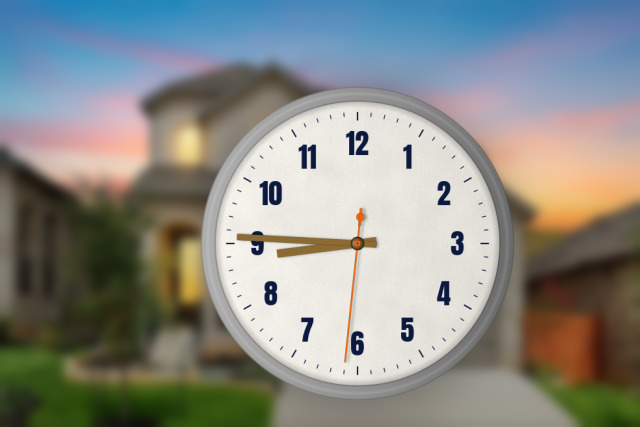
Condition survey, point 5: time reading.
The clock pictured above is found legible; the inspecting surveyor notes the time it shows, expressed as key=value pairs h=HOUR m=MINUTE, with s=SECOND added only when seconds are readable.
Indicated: h=8 m=45 s=31
